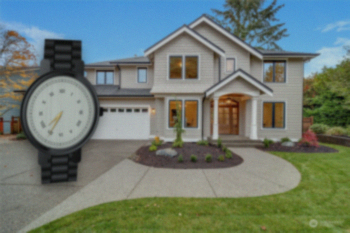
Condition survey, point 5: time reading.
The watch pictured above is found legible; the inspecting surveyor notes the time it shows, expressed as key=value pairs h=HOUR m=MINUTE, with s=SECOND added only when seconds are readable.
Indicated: h=7 m=35
